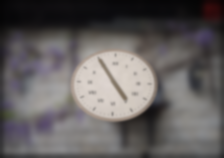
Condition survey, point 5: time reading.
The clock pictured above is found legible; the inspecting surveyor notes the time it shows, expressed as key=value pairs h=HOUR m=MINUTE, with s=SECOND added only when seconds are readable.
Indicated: h=4 m=55
